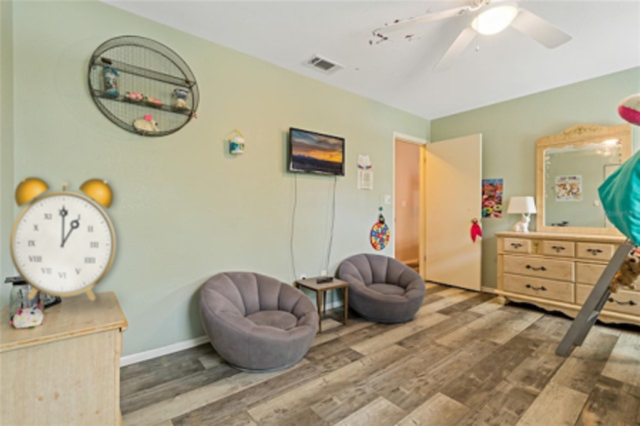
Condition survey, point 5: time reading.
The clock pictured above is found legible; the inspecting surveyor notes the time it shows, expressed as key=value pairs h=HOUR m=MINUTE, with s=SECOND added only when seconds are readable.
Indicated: h=1 m=0
